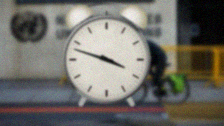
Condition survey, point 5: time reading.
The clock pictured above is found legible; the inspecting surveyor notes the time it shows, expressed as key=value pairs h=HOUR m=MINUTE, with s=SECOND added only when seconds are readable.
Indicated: h=3 m=48
